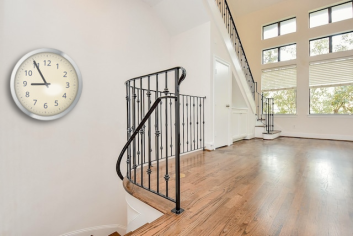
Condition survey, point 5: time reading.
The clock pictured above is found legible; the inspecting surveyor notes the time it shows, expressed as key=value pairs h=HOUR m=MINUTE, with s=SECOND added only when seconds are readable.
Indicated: h=8 m=55
